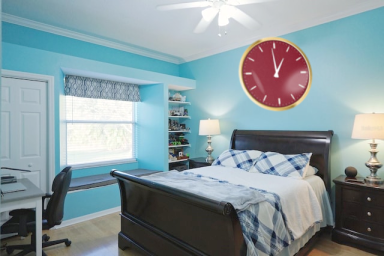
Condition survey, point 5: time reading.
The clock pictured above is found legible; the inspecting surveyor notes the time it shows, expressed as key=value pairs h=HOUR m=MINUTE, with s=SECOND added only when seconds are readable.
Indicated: h=12 m=59
